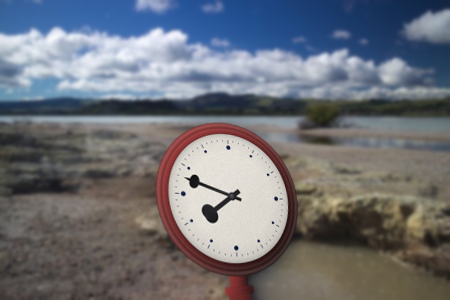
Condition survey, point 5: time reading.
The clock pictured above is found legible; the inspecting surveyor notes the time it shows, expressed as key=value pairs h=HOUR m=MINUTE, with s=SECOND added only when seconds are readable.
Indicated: h=7 m=48
